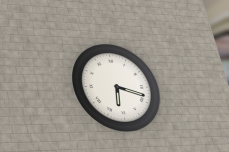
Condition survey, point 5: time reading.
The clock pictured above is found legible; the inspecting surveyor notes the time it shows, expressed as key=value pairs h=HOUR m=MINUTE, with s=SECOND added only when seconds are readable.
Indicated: h=6 m=18
